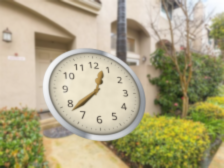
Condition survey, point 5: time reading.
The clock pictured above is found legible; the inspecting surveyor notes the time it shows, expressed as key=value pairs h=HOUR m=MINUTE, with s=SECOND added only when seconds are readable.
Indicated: h=12 m=38
